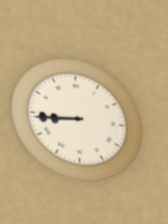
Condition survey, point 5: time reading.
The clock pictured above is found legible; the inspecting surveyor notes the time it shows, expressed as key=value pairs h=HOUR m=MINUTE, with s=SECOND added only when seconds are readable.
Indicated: h=8 m=44
